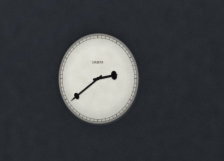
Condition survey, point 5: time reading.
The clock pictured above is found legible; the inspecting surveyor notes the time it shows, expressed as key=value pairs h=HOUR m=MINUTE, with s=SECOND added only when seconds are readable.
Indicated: h=2 m=39
